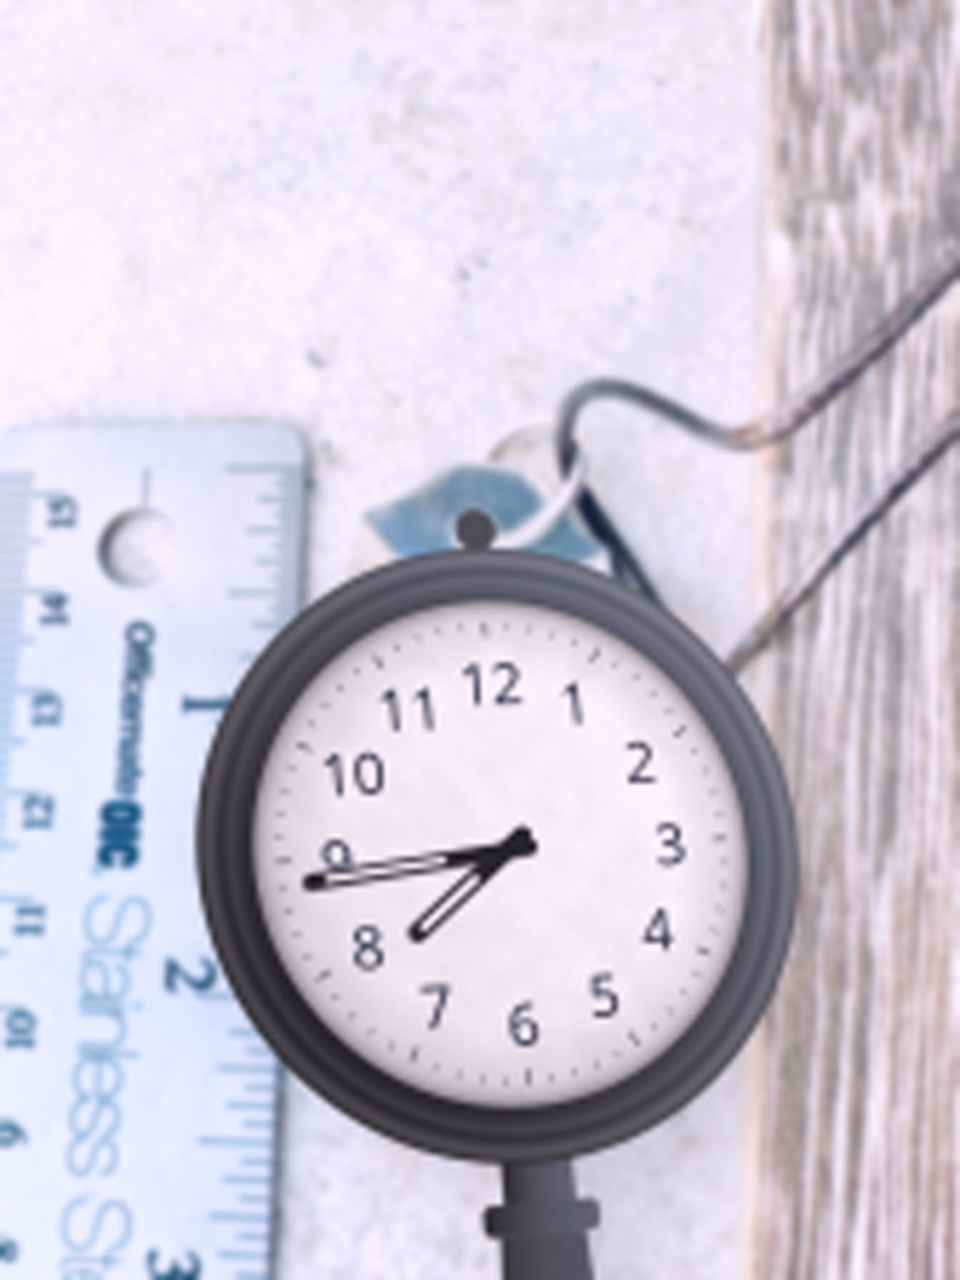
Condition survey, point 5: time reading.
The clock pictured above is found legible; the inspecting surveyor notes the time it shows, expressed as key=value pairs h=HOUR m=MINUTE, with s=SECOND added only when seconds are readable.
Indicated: h=7 m=44
